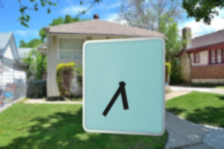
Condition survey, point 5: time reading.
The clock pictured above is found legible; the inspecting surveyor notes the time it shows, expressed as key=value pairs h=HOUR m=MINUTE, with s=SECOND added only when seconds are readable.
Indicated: h=5 m=36
